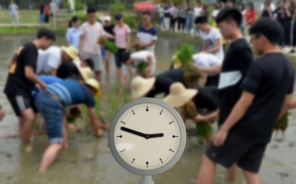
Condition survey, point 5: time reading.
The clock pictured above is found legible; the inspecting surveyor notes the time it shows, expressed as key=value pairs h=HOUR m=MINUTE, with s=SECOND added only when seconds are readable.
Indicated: h=2 m=48
